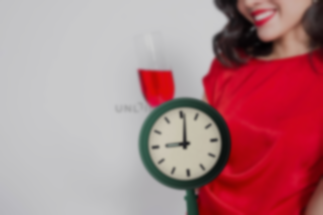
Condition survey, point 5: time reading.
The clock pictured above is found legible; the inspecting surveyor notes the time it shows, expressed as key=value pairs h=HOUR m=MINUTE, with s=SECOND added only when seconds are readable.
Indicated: h=9 m=1
